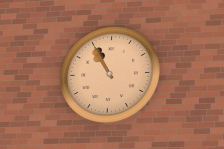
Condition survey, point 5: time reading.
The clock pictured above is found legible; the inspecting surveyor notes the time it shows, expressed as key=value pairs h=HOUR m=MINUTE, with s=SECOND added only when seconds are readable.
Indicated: h=10 m=55
